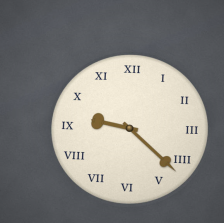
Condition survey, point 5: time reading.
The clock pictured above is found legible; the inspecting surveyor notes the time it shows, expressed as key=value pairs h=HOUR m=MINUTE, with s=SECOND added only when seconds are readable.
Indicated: h=9 m=22
